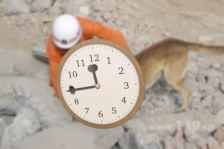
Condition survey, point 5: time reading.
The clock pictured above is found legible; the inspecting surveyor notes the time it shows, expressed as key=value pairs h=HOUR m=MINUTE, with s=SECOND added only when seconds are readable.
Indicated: h=11 m=44
